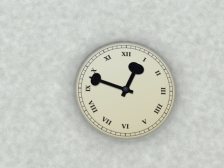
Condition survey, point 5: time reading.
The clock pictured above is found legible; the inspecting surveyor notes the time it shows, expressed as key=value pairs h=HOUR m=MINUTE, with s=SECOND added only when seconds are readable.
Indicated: h=12 m=48
